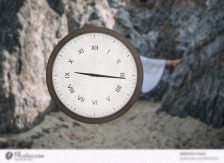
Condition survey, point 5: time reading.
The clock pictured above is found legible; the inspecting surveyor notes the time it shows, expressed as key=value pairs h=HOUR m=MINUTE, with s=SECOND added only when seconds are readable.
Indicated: h=9 m=16
